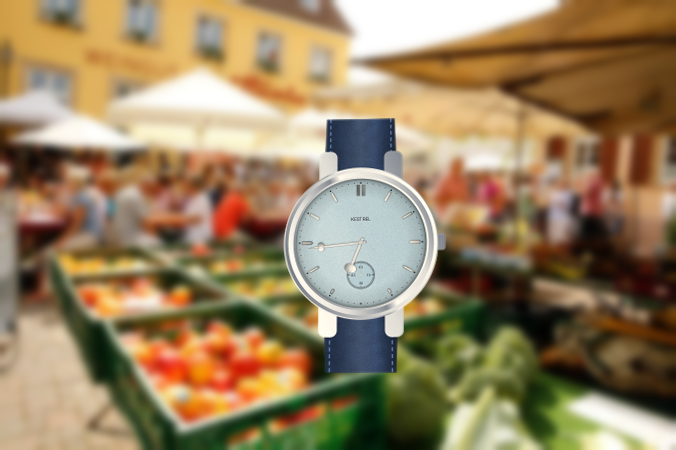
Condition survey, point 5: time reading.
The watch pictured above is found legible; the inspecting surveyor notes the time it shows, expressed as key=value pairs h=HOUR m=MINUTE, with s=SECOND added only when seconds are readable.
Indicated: h=6 m=44
